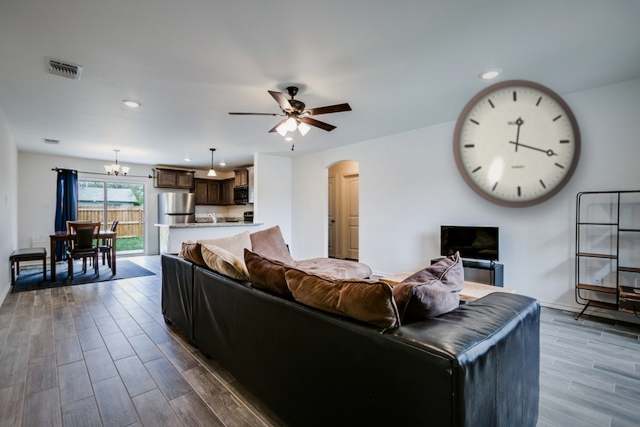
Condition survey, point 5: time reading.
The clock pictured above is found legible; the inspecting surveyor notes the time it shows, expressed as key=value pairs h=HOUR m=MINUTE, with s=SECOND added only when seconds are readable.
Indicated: h=12 m=18
